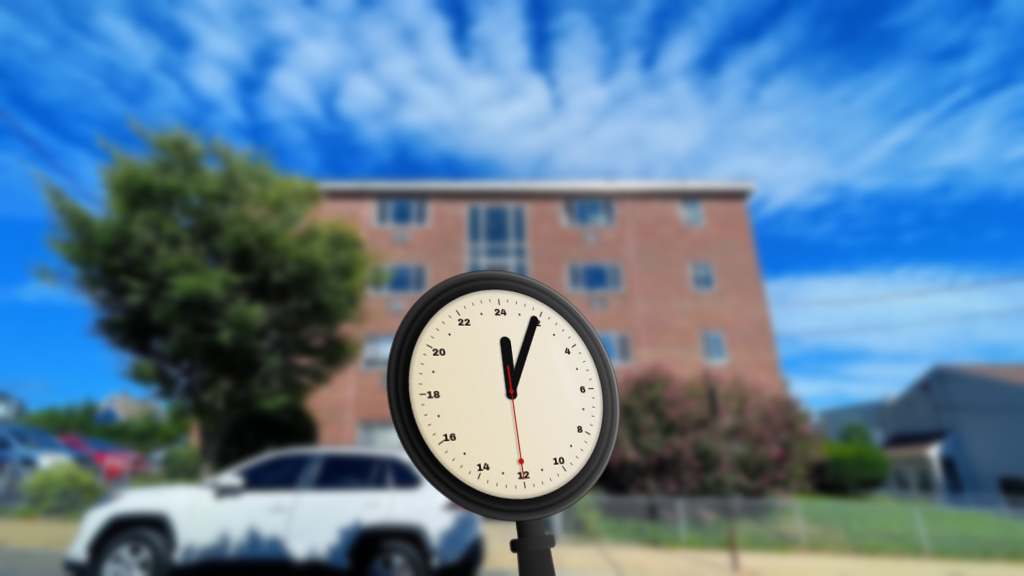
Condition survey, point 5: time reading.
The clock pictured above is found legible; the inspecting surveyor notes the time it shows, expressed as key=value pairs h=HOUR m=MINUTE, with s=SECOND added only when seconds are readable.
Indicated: h=0 m=4 s=30
